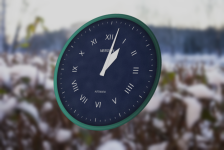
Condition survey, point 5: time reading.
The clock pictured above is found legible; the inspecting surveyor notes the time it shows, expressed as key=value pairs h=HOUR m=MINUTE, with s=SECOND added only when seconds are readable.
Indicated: h=1 m=2
